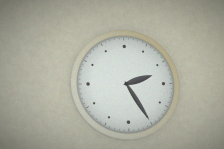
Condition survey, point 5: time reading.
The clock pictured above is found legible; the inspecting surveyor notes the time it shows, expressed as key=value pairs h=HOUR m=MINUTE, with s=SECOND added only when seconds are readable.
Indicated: h=2 m=25
